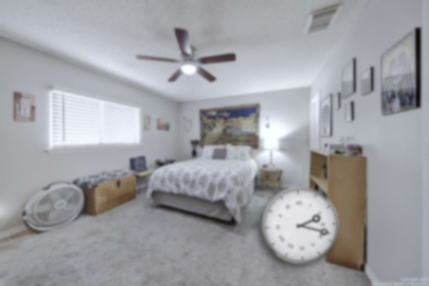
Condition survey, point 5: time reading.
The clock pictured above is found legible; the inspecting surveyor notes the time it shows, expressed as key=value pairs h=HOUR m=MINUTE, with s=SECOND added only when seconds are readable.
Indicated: h=2 m=18
